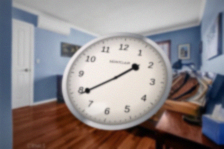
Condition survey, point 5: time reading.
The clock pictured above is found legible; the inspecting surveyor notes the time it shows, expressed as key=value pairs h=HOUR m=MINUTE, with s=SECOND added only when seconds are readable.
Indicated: h=1 m=39
